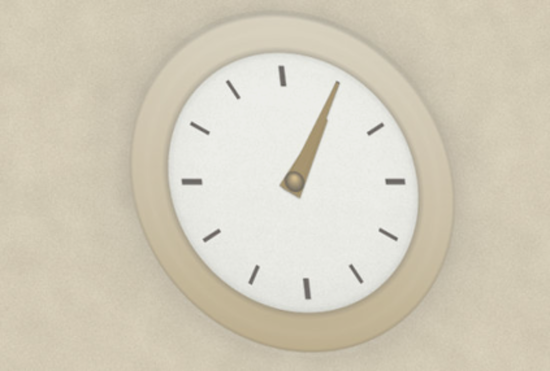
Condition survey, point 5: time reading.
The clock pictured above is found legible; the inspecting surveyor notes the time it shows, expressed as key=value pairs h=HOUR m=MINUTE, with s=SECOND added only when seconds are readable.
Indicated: h=1 m=5
